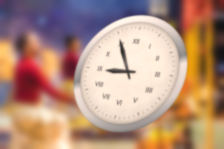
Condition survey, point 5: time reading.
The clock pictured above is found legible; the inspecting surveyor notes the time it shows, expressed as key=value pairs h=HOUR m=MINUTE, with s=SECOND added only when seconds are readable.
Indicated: h=8 m=55
